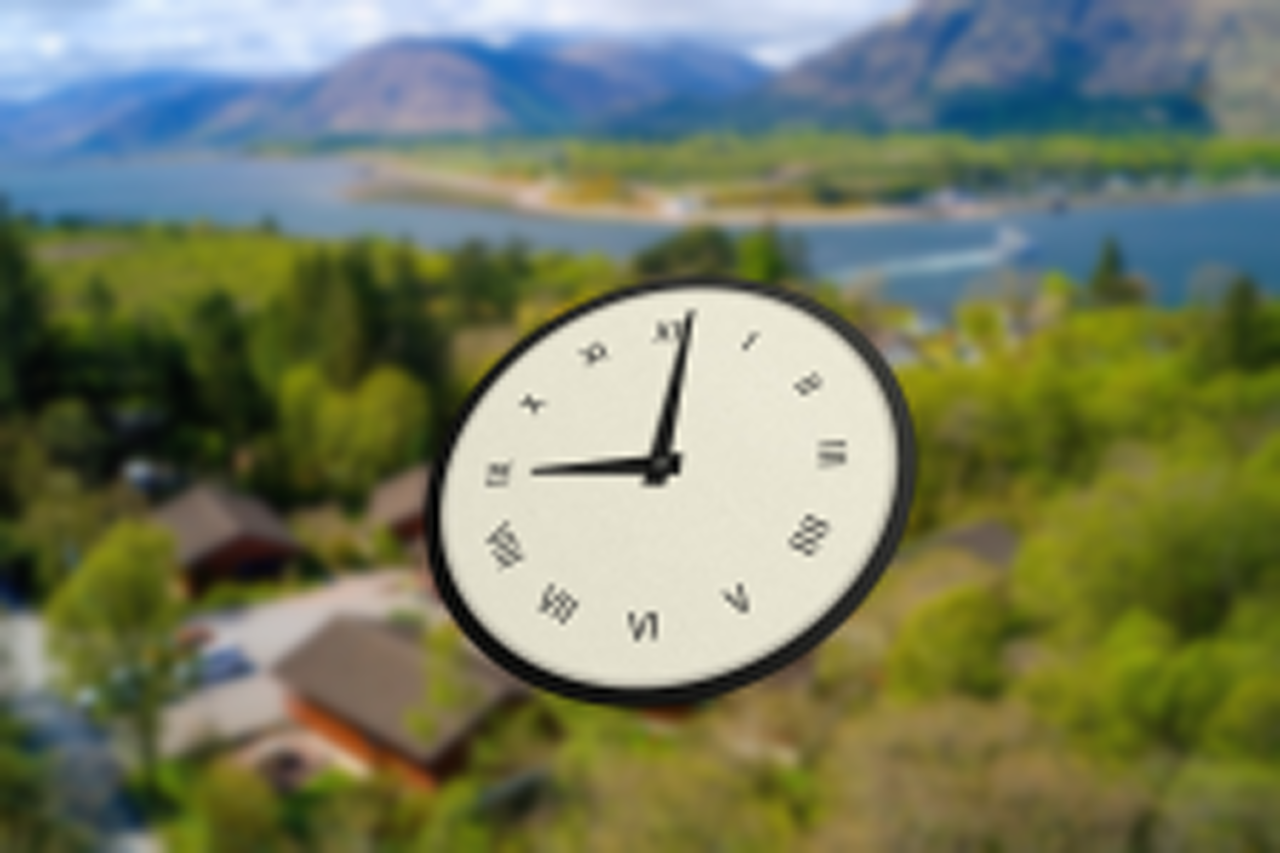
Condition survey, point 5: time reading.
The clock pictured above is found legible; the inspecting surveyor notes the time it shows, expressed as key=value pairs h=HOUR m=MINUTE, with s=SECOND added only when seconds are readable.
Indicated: h=9 m=1
